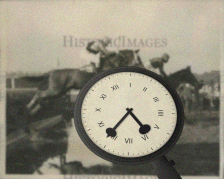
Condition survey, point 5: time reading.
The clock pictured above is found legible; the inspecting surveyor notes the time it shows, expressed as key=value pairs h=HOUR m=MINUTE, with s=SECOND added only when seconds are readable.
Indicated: h=5 m=41
